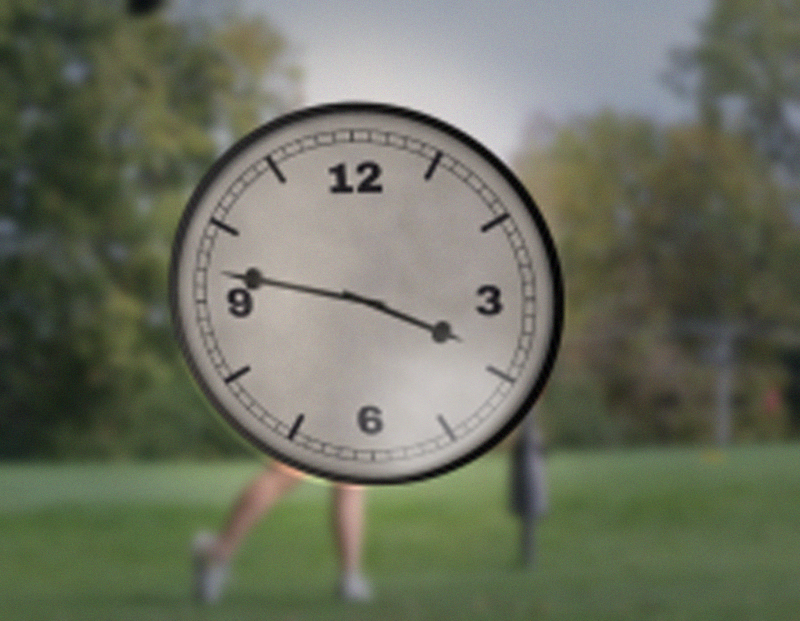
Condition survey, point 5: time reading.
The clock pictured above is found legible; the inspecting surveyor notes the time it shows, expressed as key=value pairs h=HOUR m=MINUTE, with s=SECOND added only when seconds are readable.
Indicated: h=3 m=47
